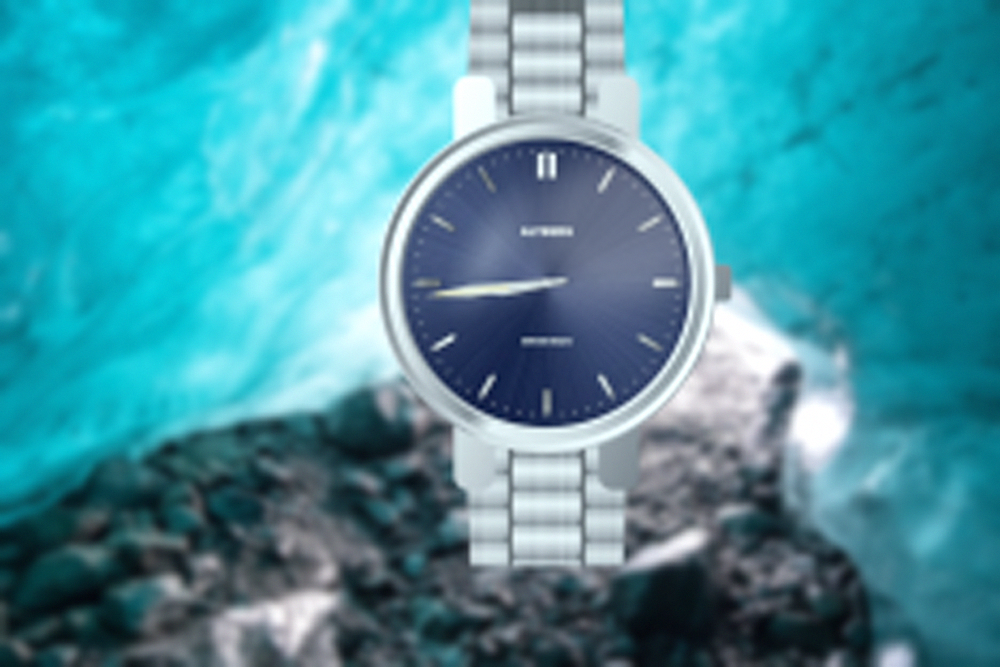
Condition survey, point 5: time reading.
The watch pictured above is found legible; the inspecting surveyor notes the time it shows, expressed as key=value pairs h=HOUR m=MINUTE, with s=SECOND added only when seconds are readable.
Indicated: h=8 m=44
